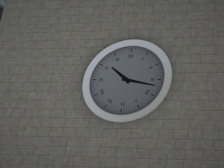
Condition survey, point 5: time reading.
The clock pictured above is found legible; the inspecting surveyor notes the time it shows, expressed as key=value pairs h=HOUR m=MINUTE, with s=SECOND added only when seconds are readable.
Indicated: h=10 m=17
